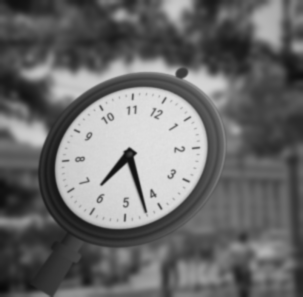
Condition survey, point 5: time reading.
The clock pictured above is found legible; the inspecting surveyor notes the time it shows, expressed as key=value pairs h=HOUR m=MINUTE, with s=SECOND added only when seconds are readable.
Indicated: h=6 m=22
